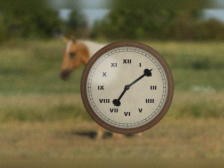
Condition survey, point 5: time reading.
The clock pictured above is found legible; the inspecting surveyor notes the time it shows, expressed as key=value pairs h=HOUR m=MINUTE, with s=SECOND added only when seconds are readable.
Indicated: h=7 m=9
